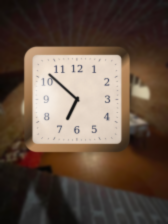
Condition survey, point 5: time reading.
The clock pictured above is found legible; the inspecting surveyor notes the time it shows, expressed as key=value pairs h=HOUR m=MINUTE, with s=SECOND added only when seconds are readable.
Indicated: h=6 m=52
